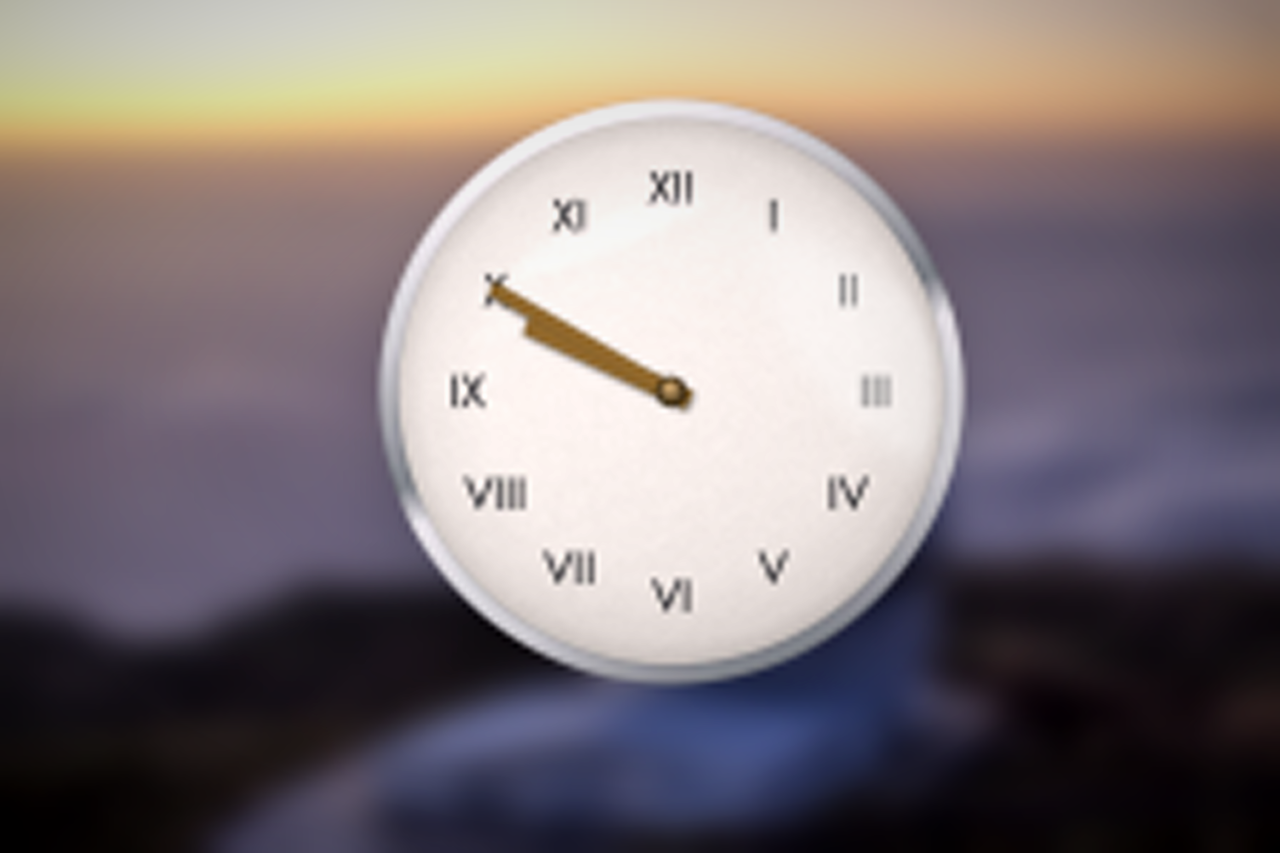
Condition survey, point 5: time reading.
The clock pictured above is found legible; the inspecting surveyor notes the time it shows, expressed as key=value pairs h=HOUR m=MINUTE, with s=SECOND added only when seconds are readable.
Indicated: h=9 m=50
